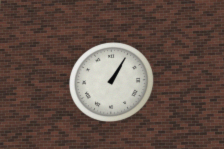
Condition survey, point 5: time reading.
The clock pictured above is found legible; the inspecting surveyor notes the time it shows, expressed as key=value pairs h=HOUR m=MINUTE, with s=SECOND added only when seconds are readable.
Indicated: h=1 m=5
